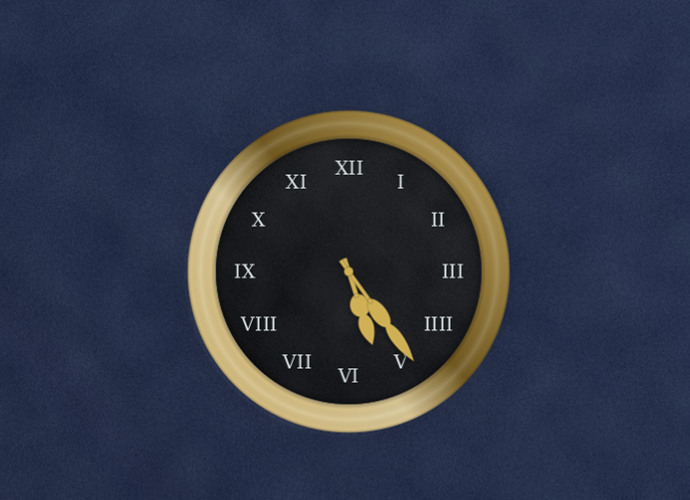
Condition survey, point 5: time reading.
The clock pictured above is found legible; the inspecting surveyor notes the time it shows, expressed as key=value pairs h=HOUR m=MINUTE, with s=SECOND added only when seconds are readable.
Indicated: h=5 m=24
